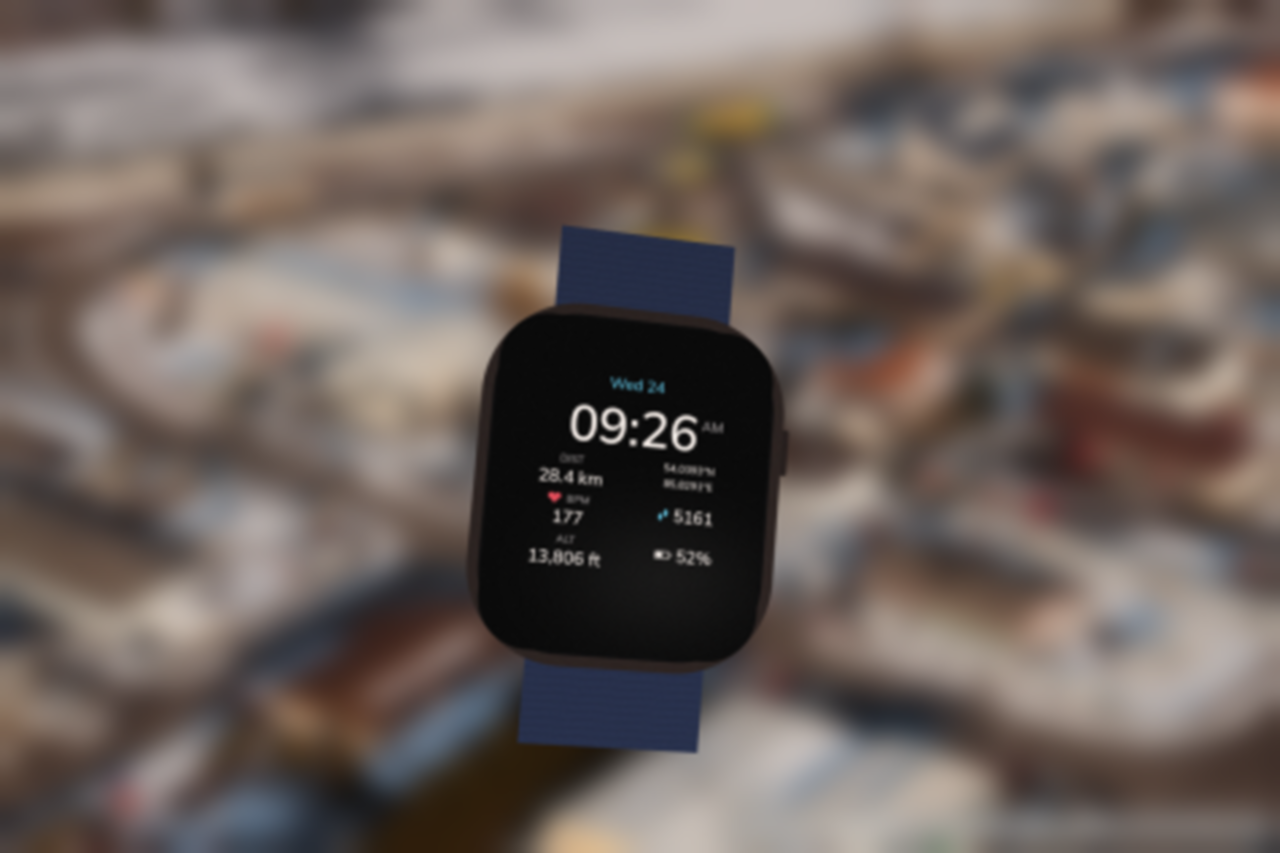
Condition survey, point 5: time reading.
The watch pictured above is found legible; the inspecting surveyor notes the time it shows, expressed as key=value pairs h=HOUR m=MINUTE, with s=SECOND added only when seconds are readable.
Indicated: h=9 m=26
